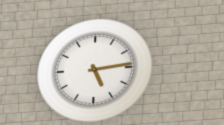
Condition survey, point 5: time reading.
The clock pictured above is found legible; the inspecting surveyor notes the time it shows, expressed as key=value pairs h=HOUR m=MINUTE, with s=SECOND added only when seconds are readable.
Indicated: h=5 m=14
